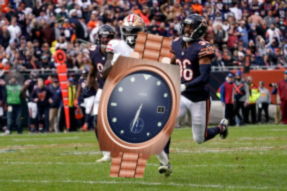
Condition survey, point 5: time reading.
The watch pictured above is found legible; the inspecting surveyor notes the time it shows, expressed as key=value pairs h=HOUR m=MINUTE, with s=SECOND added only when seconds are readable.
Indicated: h=6 m=32
